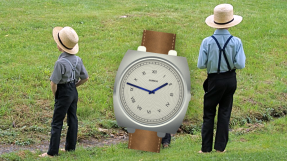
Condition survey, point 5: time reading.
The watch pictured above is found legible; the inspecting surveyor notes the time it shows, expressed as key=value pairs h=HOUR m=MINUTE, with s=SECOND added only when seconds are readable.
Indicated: h=1 m=47
